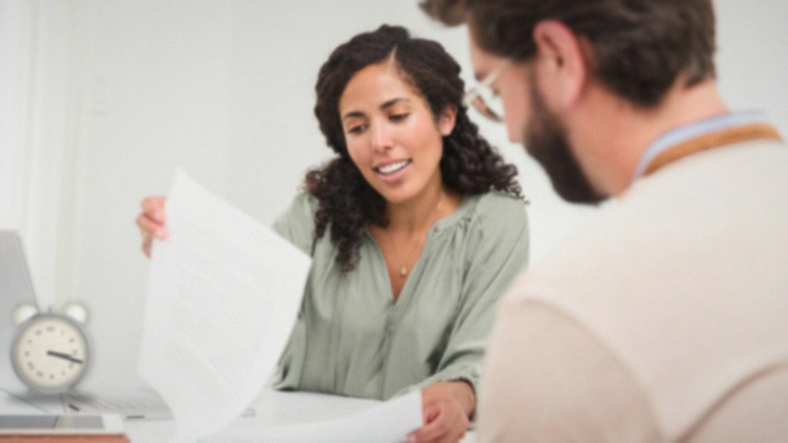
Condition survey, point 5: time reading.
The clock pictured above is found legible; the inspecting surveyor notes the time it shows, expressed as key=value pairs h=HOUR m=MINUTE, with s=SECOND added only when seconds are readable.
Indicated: h=3 m=18
